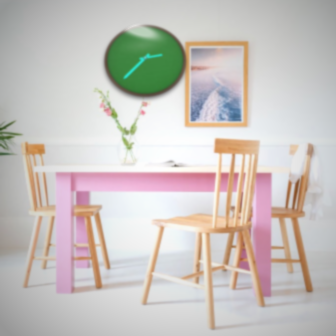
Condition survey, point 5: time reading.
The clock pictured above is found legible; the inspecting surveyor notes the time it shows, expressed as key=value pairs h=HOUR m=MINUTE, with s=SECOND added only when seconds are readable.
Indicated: h=2 m=37
